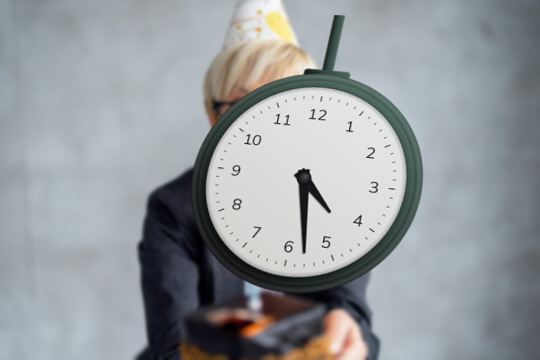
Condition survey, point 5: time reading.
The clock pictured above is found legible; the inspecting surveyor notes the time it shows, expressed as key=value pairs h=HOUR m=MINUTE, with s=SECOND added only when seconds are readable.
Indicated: h=4 m=28
